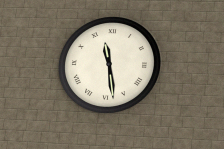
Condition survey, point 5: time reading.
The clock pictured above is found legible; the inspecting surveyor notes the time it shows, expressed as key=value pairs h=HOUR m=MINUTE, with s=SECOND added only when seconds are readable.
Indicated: h=11 m=28
